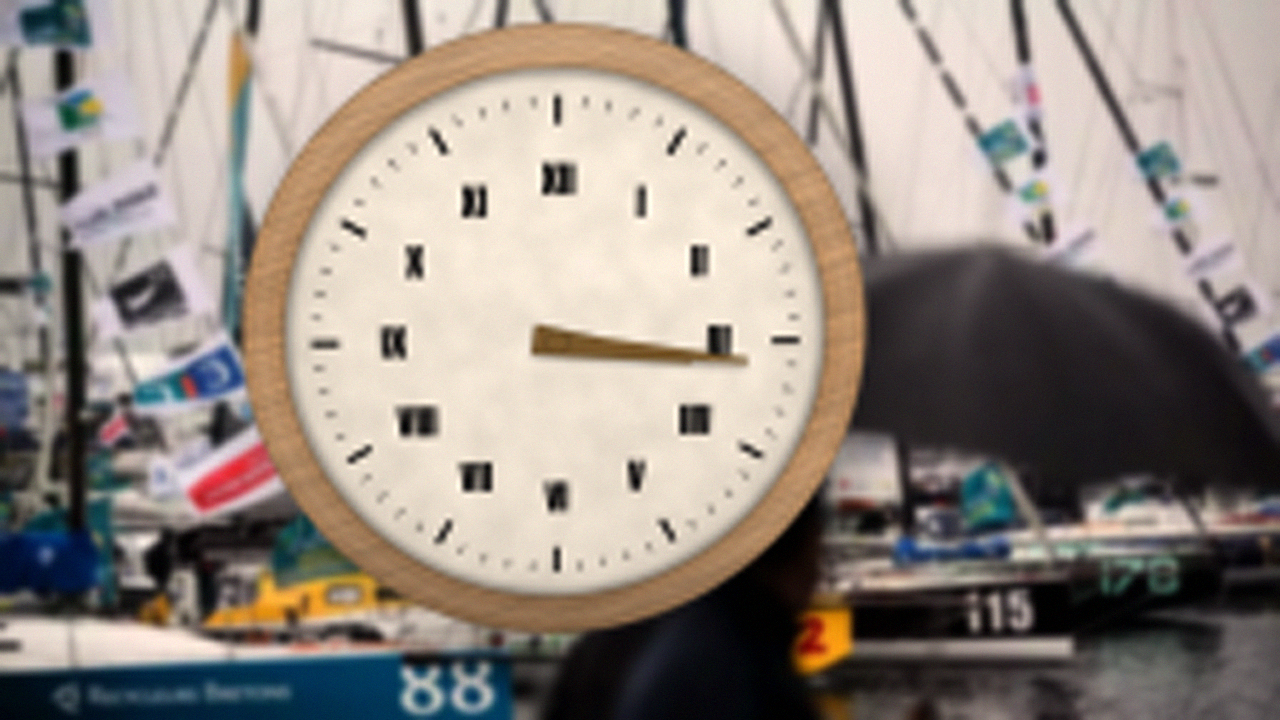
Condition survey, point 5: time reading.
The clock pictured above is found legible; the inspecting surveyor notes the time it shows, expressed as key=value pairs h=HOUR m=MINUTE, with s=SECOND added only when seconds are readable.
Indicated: h=3 m=16
